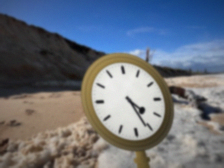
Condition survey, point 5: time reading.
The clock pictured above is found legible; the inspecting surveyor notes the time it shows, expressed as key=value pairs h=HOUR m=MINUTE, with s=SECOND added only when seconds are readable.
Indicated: h=4 m=26
